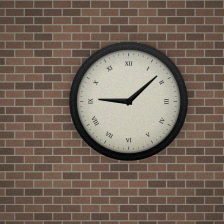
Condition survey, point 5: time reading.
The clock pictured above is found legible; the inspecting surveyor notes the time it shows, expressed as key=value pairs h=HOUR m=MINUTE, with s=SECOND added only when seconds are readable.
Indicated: h=9 m=8
